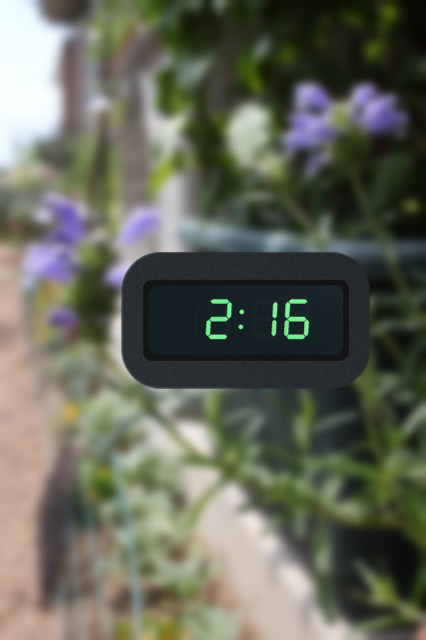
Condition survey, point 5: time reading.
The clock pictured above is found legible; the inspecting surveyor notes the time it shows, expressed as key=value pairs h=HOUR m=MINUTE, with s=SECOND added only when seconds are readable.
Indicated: h=2 m=16
